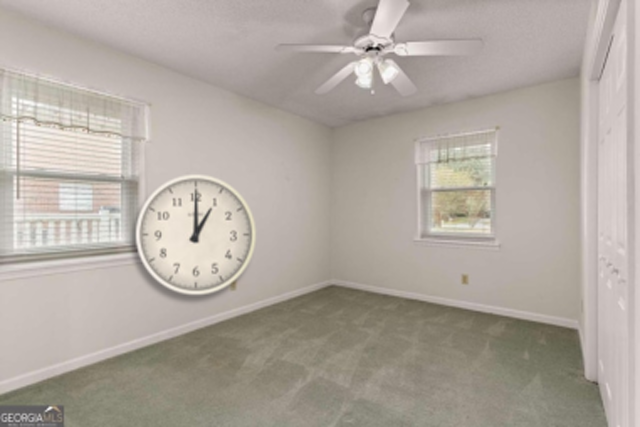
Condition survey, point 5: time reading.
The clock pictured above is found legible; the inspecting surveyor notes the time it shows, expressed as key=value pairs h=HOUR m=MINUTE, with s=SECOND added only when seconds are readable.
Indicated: h=1 m=0
